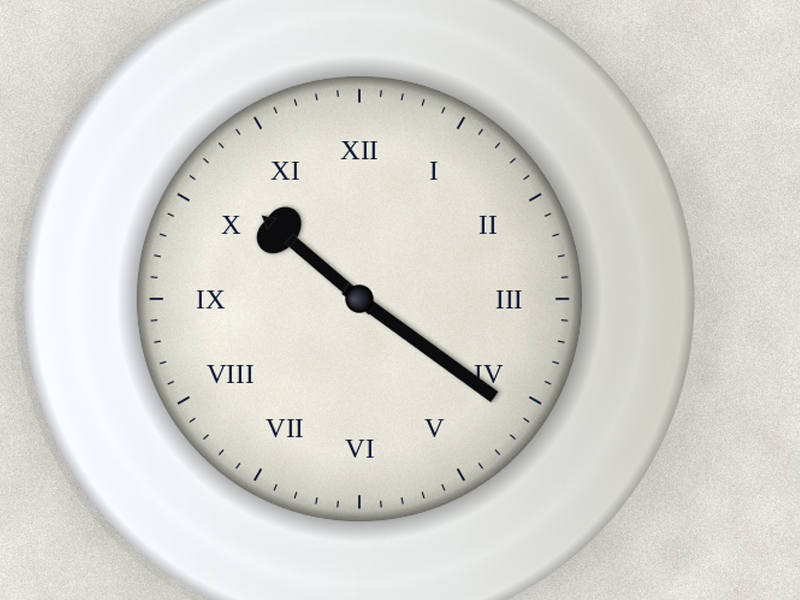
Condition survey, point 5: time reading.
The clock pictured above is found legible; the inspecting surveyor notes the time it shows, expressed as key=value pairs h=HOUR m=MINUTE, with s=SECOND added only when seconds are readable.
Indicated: h=10 m=21
